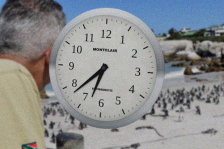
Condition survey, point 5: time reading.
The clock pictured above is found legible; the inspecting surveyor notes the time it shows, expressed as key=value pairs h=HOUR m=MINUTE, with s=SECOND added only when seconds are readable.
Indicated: h=6 m=38
